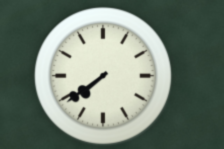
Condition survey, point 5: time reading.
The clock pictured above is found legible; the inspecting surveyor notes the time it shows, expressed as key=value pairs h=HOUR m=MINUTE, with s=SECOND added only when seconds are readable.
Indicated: h=7 m=39
